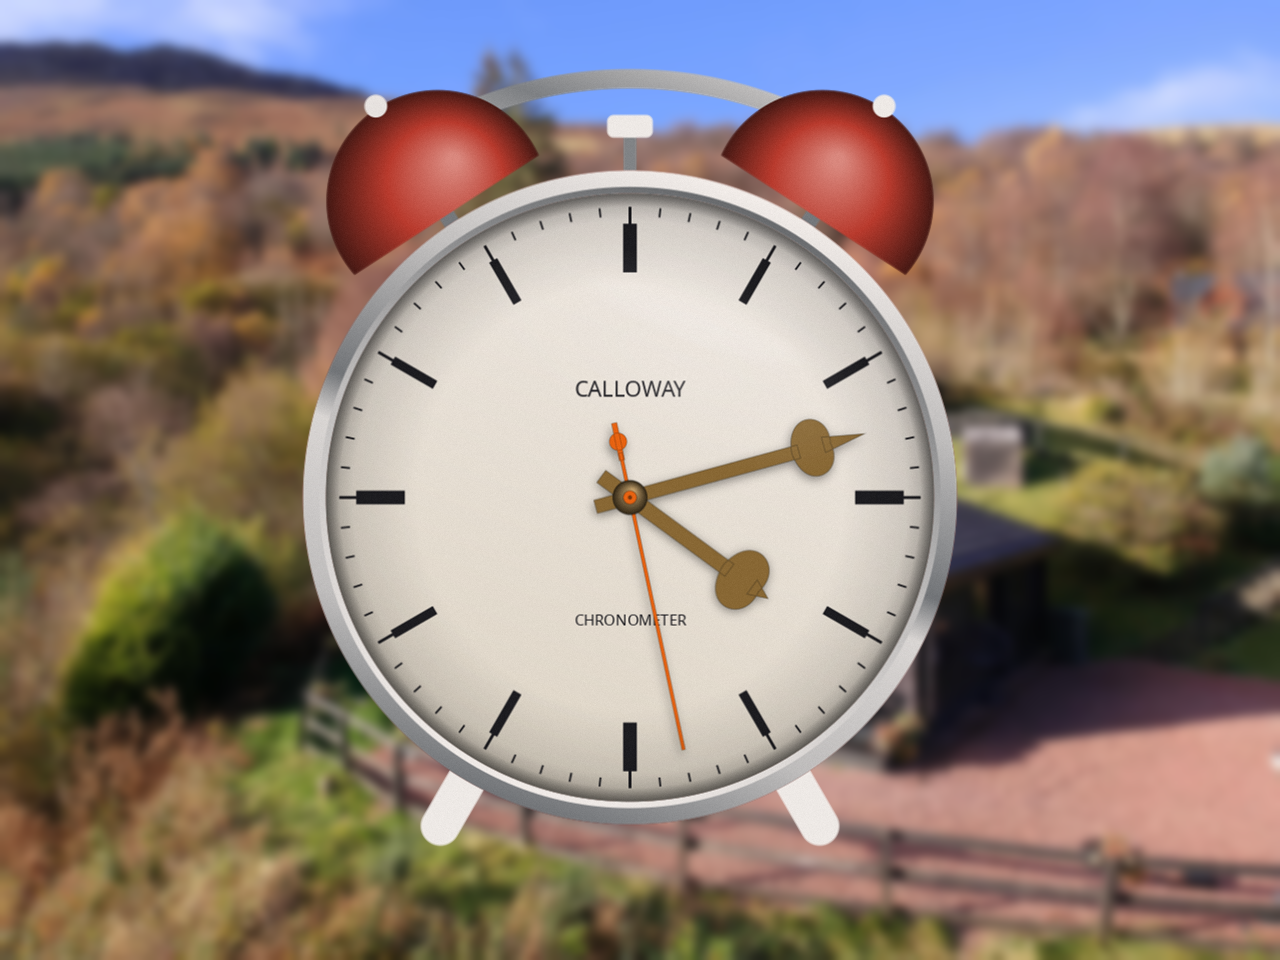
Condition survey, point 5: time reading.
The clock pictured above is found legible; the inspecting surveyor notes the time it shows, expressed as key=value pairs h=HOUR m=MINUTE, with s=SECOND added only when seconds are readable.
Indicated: h=4 m=12 s=28
